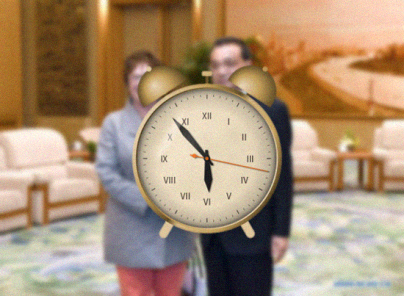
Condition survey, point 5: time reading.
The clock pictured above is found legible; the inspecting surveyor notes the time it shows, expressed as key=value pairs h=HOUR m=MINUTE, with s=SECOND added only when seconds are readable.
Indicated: h=5 m=53 s=17
